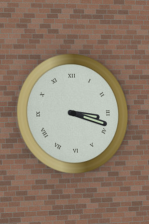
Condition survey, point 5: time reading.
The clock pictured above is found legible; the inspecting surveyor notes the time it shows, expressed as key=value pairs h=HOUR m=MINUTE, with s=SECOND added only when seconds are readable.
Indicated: h=3 m=18
